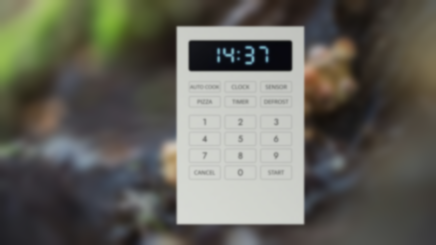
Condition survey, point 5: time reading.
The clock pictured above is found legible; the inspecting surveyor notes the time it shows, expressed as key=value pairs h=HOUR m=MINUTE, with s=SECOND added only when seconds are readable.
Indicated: h=14 m=37
